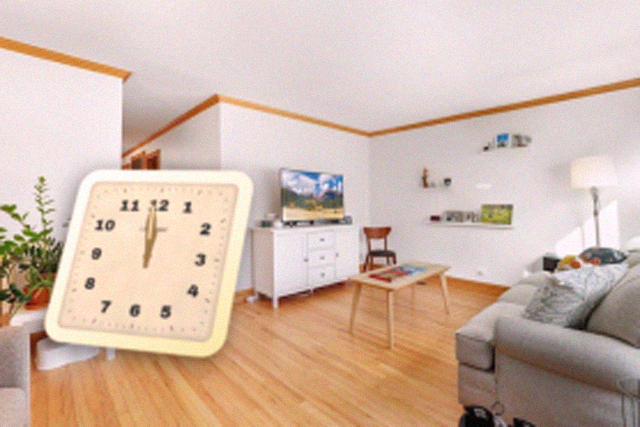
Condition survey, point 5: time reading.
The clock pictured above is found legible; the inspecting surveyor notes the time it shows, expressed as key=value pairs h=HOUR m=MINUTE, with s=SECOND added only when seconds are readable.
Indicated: h=11 m=59
